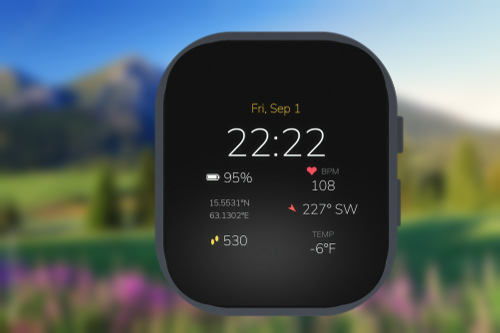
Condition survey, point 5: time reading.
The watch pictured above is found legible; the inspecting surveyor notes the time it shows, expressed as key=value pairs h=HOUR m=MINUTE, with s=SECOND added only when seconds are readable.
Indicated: h=22 m=22
